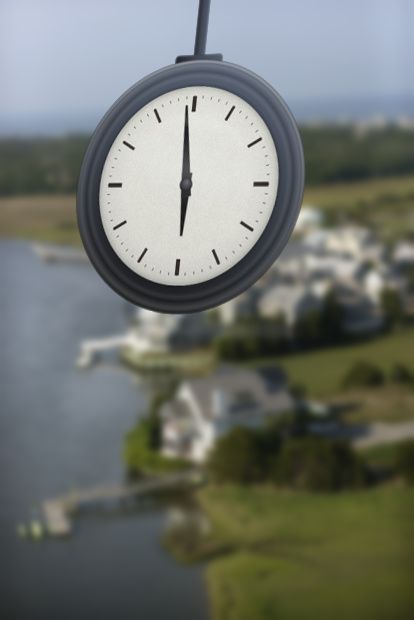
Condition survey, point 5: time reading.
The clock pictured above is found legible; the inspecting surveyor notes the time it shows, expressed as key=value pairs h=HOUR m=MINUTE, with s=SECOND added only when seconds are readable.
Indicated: h=5 m=59
